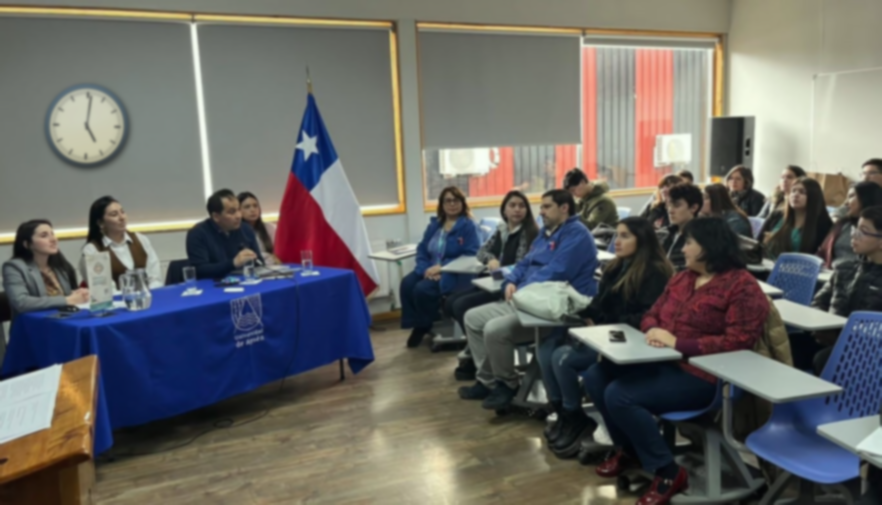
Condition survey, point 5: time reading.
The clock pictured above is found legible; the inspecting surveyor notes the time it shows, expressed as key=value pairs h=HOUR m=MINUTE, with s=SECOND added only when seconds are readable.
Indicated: h=5 m=1
